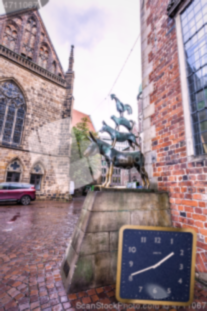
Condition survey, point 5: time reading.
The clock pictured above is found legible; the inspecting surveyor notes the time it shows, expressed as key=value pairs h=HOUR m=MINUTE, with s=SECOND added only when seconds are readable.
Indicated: h=1 m=41
